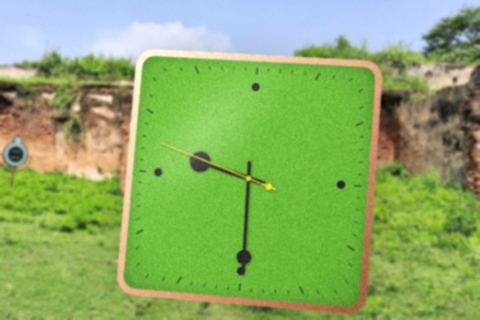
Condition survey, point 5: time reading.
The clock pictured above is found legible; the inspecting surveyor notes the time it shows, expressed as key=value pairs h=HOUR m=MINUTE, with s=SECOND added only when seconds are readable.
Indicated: h=9 m=29 s=48
